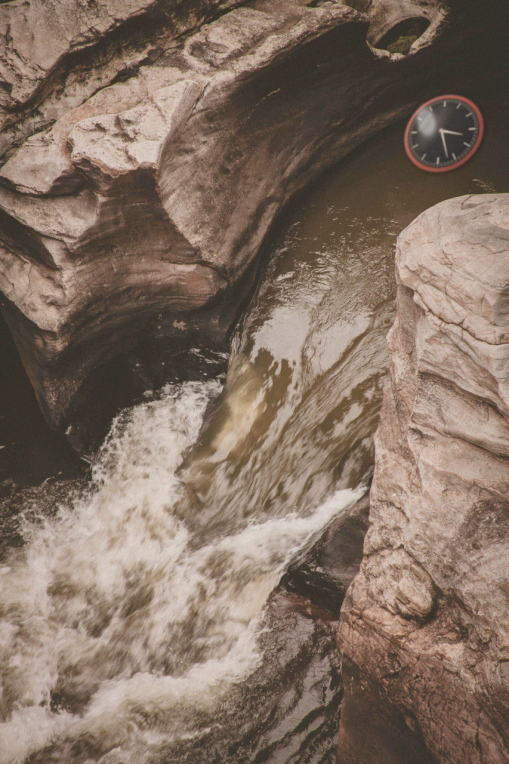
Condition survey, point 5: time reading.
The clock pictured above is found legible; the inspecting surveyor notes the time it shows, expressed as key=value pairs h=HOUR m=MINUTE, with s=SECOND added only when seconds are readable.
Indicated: h=3 m=27
